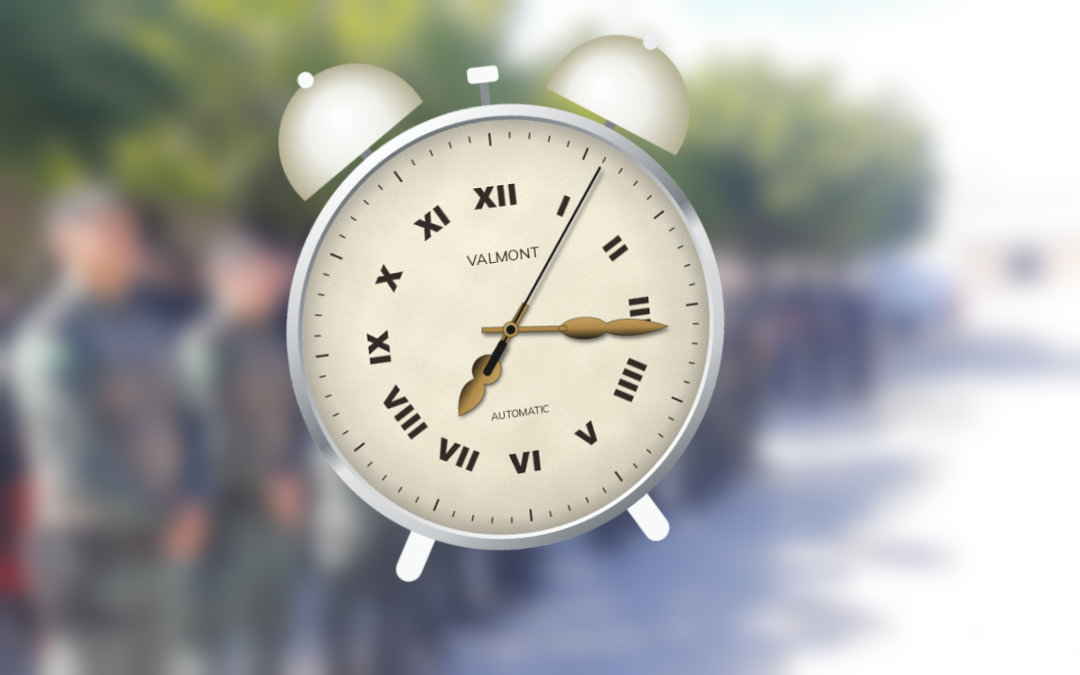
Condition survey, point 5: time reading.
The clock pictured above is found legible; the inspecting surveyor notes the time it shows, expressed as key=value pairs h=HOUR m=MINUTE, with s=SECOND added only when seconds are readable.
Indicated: h=7 m=16 s=6
